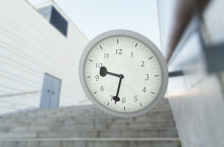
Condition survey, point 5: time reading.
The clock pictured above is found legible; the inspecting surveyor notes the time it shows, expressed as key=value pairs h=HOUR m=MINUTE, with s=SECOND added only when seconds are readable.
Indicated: h=9 m=33
